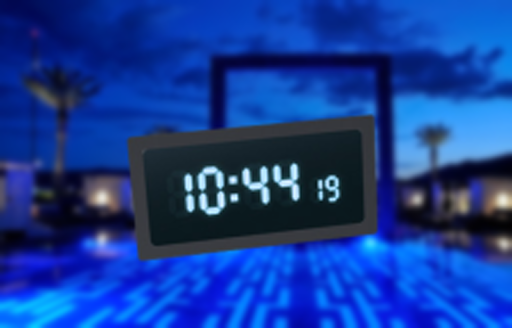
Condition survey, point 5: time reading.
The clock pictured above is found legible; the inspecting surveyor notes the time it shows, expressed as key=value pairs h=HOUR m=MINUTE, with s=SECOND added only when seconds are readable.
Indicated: h=10 m=44 s=19
